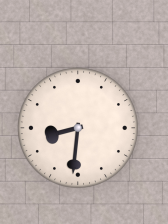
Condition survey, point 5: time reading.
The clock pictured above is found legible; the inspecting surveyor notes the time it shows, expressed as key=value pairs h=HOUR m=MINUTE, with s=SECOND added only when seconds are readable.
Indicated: h=8 m=31
